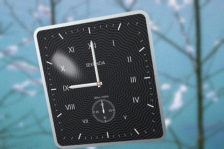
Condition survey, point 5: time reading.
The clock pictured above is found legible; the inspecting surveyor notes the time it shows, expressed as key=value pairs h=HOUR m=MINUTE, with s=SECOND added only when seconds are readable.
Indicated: h=9 m=0
